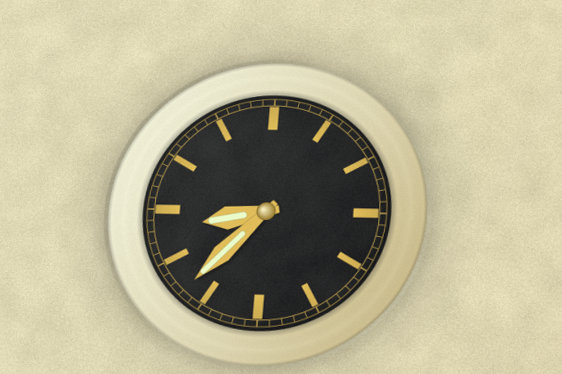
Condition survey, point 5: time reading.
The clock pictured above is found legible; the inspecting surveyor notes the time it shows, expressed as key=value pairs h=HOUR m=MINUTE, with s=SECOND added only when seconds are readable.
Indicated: h=8 m=37
